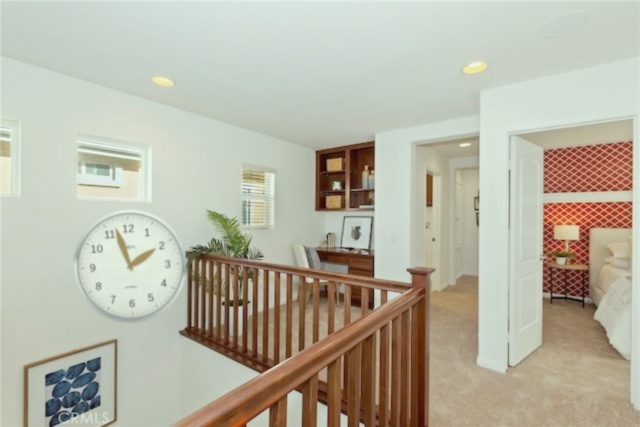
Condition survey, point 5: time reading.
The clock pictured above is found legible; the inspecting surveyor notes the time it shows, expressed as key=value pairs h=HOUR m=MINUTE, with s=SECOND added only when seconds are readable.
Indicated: h=1 m=57
